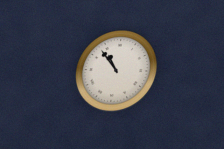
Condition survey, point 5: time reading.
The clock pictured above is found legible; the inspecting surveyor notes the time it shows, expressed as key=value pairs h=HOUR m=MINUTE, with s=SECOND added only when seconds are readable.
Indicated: h=10 m=53
